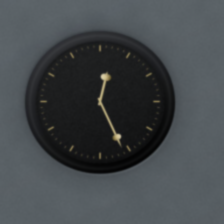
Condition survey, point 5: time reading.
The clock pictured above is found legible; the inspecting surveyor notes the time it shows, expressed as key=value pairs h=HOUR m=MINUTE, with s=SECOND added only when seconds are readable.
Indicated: h=12 m=26
